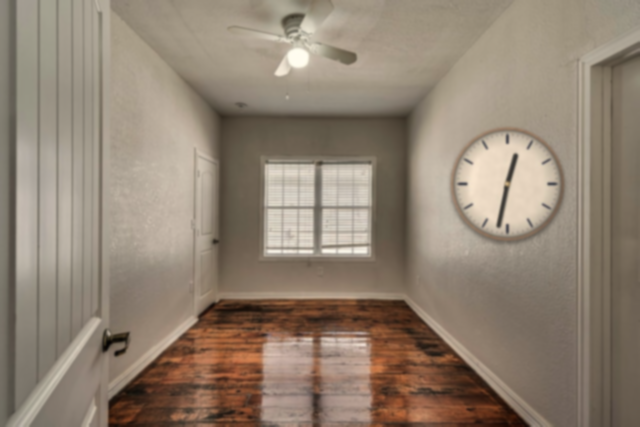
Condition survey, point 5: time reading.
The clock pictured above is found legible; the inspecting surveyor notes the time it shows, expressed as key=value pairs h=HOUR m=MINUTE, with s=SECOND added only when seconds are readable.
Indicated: h=12 m=32
